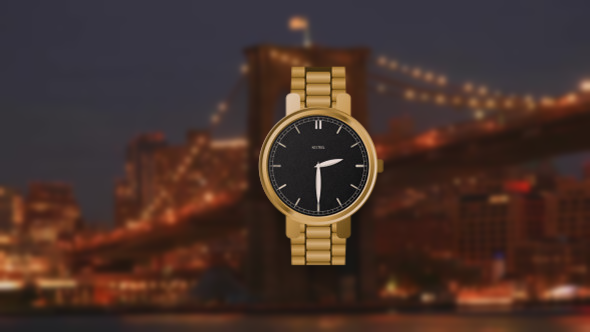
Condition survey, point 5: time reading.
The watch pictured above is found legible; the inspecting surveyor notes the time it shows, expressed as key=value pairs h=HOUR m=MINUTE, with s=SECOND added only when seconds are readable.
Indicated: h=2 m=30
